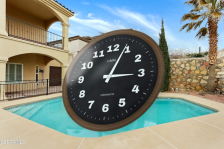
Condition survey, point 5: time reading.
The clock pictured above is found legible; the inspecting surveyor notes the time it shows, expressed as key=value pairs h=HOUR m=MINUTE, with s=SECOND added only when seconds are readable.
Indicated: h=3 m=4
